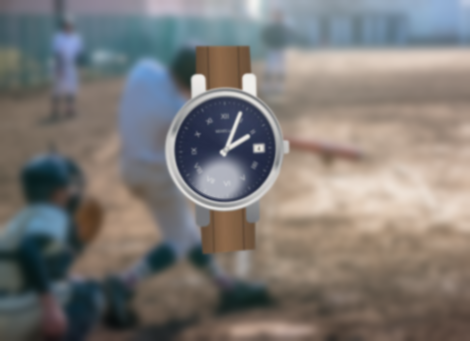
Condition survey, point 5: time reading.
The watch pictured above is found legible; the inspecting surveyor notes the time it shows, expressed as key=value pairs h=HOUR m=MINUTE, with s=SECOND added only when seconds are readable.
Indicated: h=2 m=4
